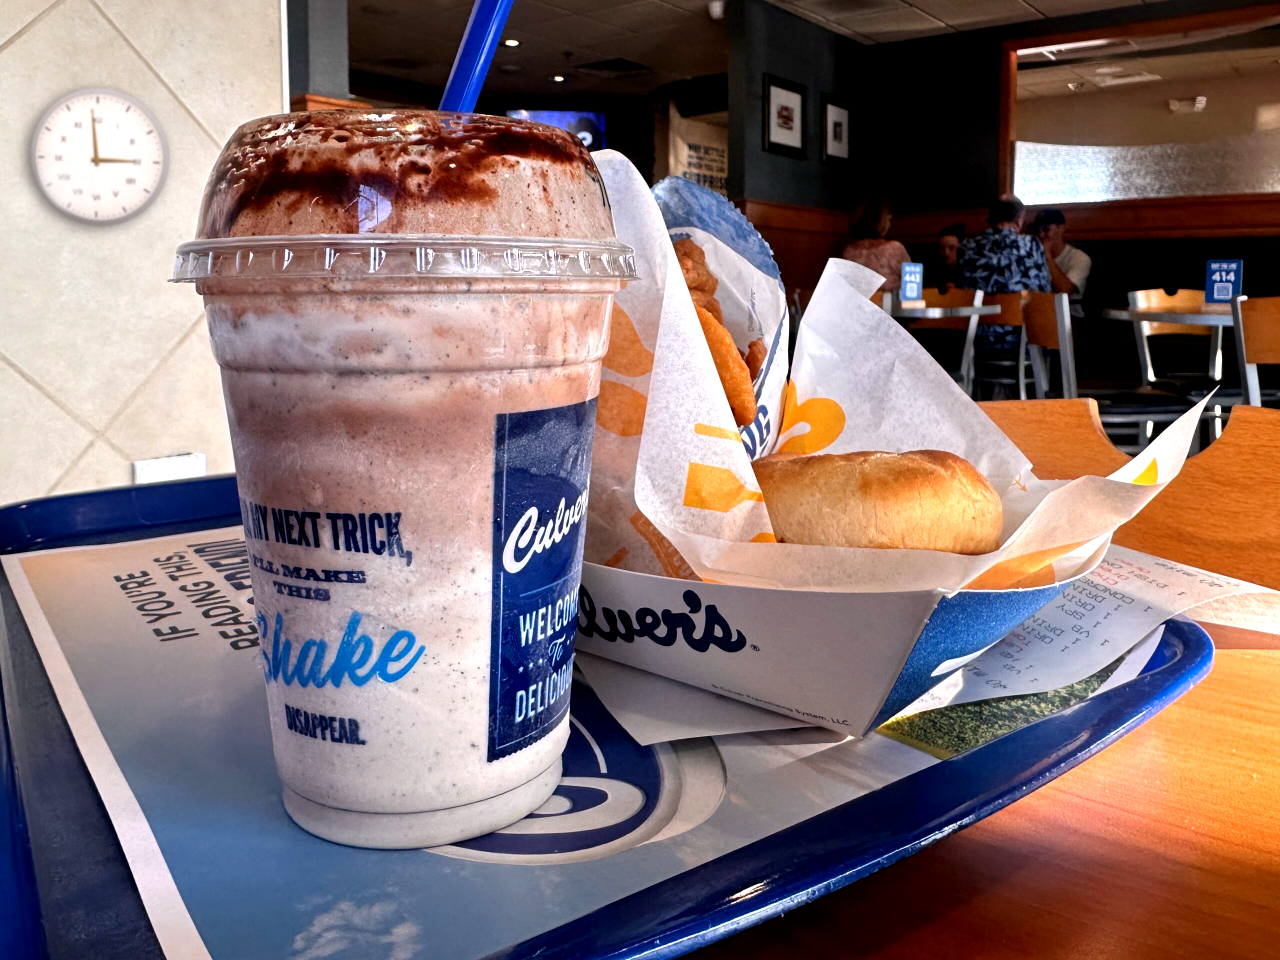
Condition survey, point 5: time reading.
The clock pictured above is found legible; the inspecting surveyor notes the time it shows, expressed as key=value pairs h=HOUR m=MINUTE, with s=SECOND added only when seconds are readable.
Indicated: h=2 m=59
